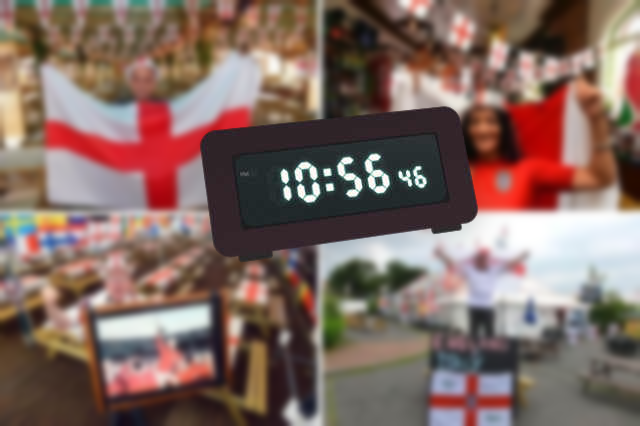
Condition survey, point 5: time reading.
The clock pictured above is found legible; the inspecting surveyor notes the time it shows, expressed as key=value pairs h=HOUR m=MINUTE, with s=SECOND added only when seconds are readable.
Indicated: h=10 m=56 s=46
